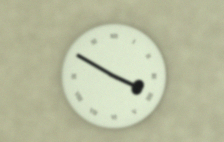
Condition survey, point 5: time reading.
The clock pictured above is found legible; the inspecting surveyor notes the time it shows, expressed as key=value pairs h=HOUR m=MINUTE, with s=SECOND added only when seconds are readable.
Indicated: h=3 m=50
